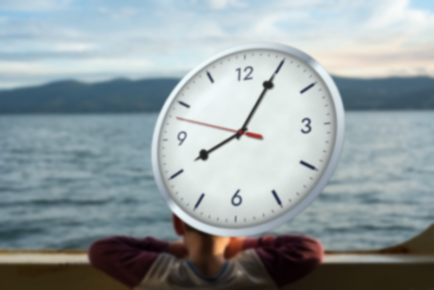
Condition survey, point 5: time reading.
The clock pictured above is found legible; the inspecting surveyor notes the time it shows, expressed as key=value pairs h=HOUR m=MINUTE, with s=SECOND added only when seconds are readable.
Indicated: h=8 m=4 s=48
